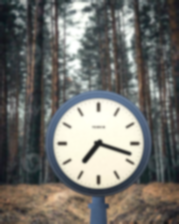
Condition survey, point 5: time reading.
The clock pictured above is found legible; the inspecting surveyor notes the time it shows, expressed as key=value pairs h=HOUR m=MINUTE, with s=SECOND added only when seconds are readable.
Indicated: h=7 m=18
